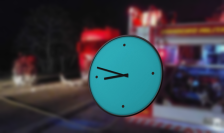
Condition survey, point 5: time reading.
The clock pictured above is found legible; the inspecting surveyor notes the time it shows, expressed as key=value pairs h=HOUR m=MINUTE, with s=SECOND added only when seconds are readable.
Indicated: h=8 m=48
